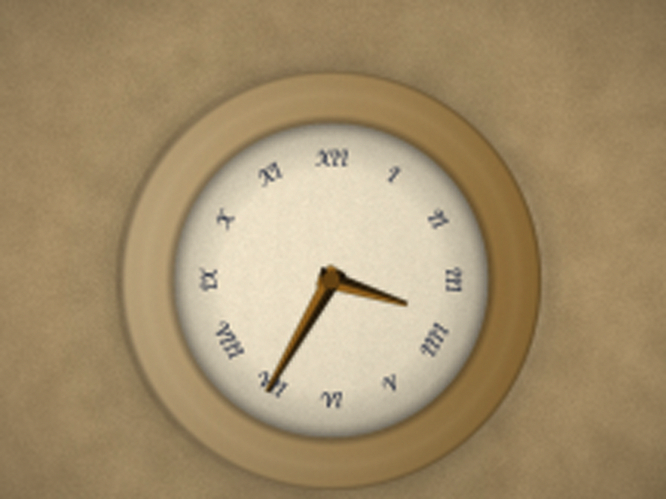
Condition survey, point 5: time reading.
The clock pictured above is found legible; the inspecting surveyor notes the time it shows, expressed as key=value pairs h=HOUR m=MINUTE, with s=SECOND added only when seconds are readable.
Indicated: h=3 m=35
